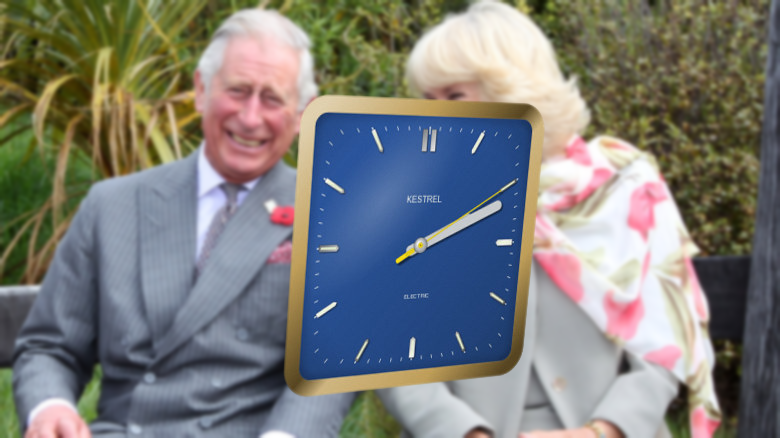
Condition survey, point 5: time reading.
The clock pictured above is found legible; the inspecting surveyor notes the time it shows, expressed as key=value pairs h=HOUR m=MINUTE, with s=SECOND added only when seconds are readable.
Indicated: h=2 m=11 s=10
